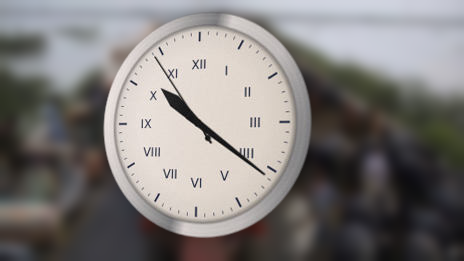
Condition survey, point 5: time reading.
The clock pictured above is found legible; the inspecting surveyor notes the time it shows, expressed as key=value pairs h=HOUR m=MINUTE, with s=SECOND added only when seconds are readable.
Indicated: h=10 m=20 s=54
